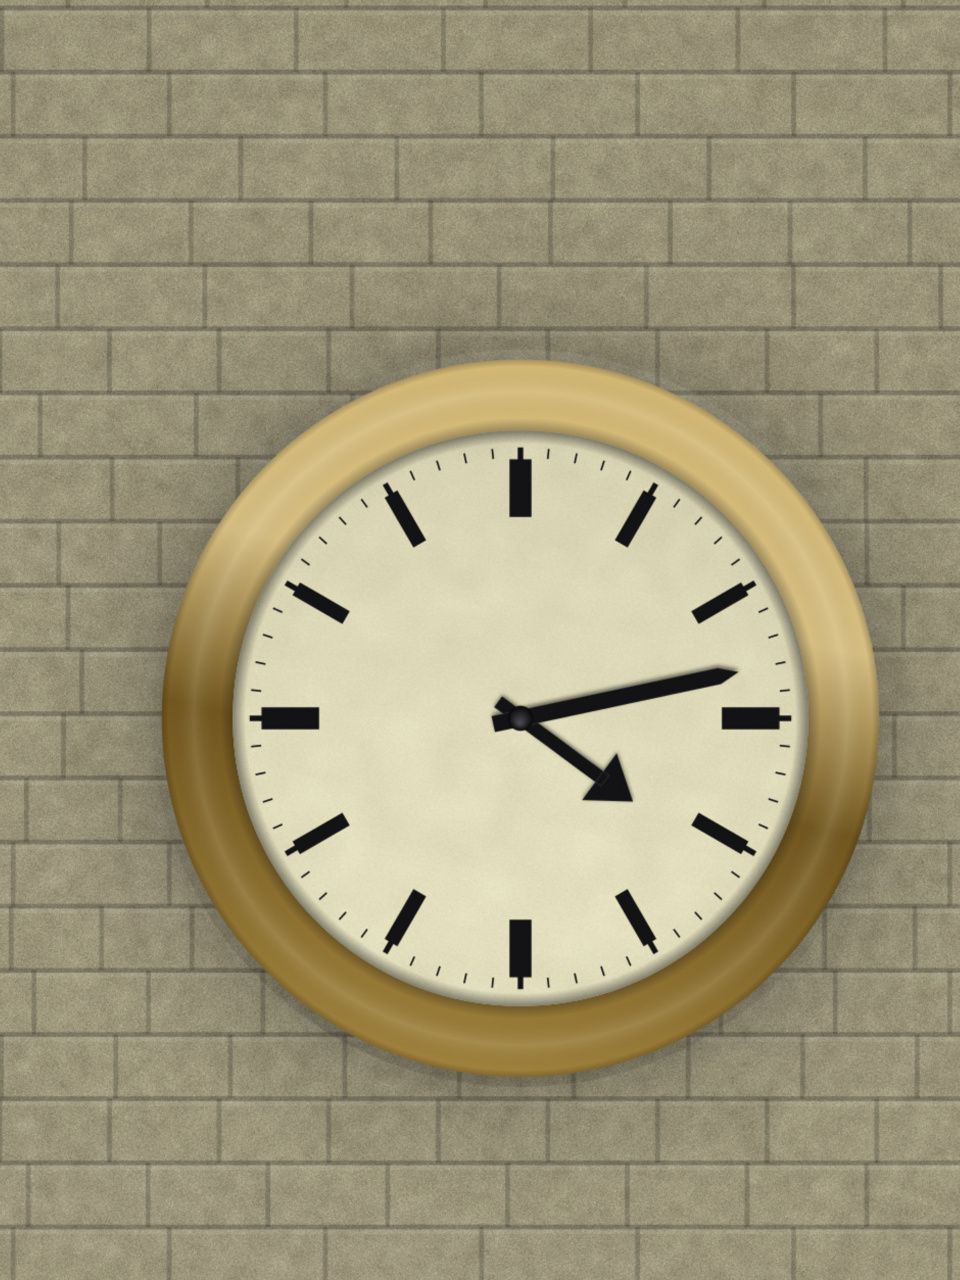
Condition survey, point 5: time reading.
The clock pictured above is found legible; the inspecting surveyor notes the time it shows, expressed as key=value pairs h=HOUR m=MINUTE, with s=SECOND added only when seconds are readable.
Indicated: h=4 m=13
